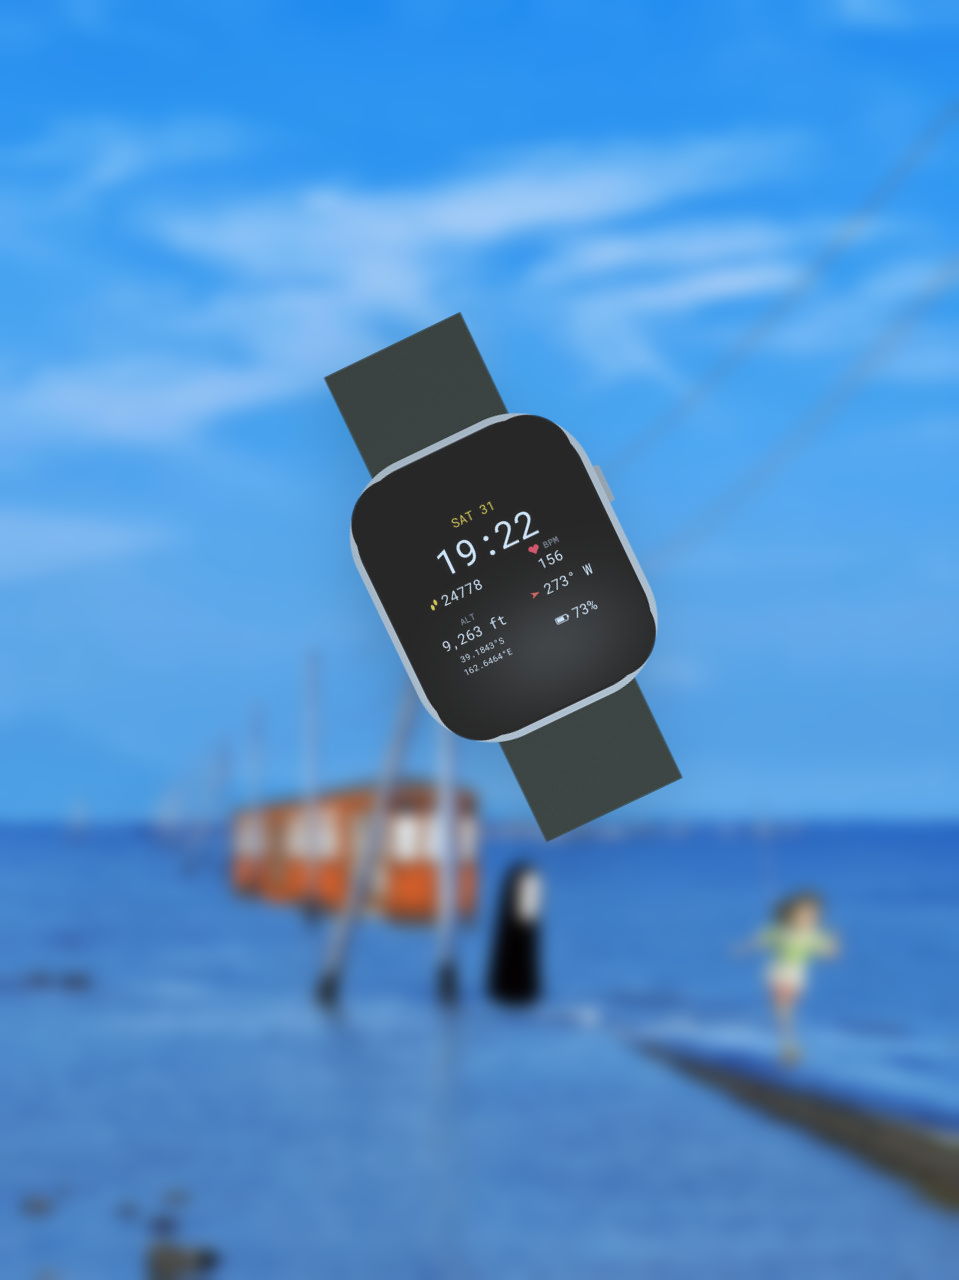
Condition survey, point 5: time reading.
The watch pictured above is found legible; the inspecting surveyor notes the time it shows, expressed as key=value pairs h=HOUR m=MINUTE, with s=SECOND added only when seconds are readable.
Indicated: h=19 m=22
